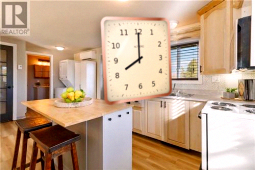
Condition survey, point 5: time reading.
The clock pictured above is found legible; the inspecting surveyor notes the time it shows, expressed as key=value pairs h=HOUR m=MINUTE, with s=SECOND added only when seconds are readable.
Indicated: h=8 m=0
